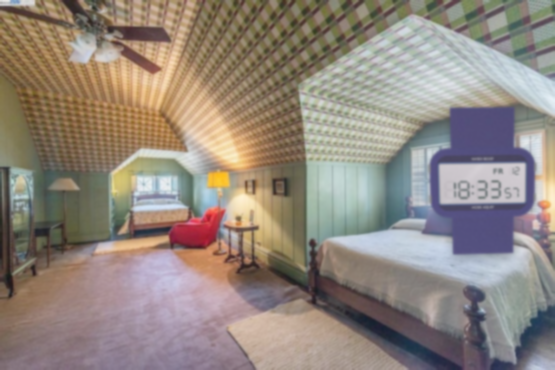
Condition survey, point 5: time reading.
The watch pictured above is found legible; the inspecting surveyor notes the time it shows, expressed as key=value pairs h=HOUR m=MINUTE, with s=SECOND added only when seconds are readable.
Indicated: h=18 m=33
